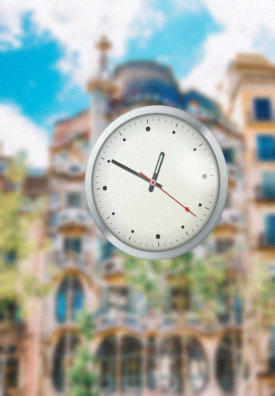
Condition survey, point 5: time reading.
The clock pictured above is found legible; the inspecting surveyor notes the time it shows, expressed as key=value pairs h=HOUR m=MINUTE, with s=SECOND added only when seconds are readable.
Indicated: h=12 m=50 s=22
